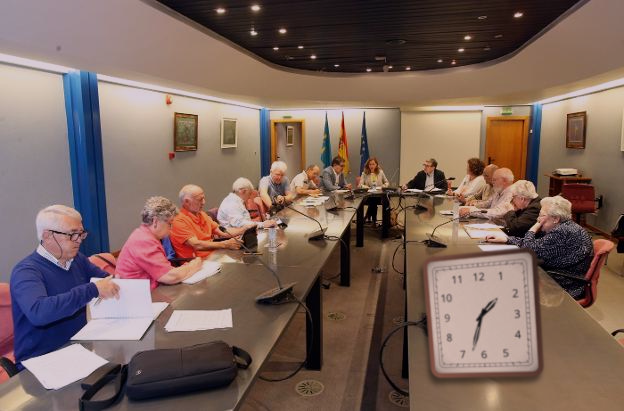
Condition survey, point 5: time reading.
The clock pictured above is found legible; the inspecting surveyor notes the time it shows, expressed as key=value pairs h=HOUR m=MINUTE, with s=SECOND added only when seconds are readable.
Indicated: h=1 m=33
